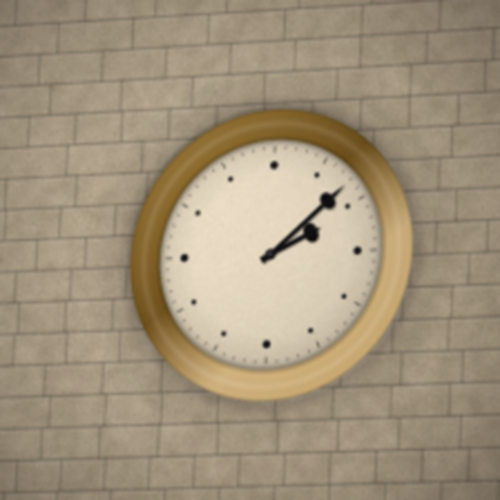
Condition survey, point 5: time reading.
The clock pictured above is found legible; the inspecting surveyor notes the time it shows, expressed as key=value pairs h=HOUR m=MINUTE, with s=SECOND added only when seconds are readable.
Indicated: h=2 m=8
